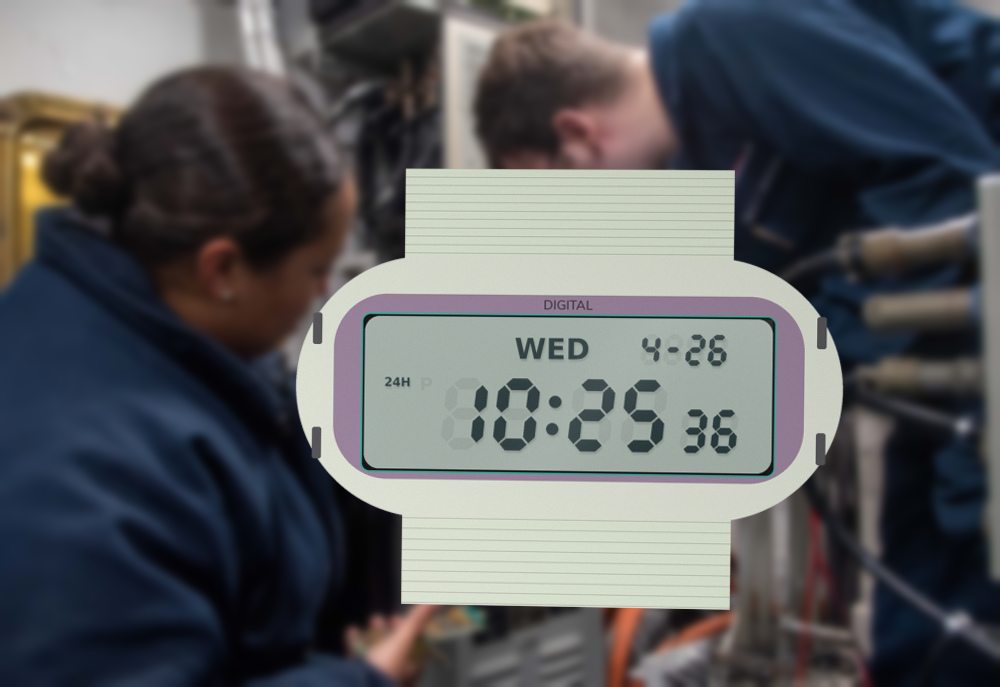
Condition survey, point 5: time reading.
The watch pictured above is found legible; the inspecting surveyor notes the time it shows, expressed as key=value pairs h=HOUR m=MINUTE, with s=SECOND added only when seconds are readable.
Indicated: h=10 m=25 s=36
